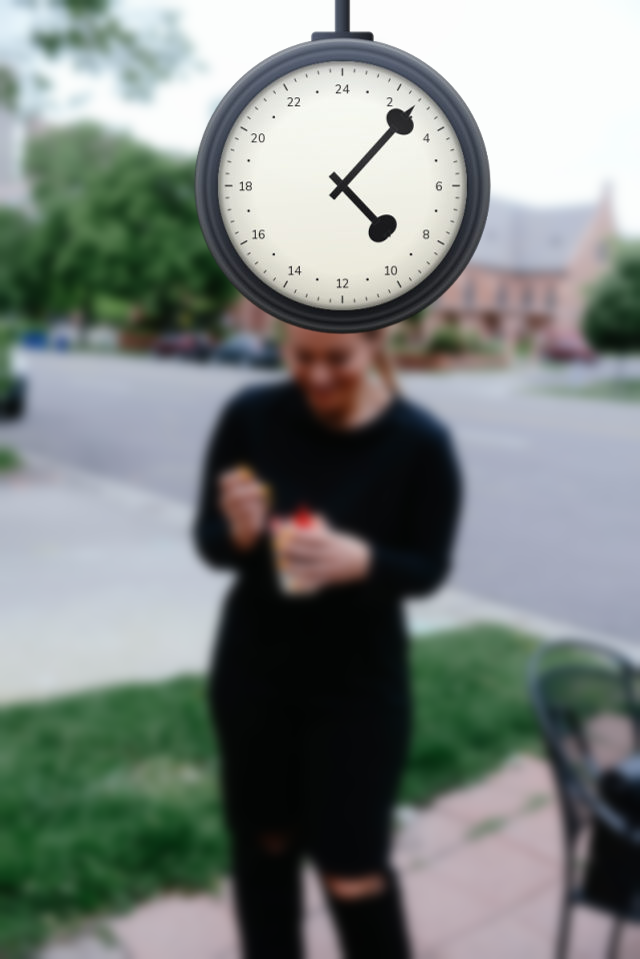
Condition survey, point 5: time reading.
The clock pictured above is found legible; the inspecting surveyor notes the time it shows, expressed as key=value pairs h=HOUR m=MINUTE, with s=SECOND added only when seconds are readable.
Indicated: h=9 m=7
